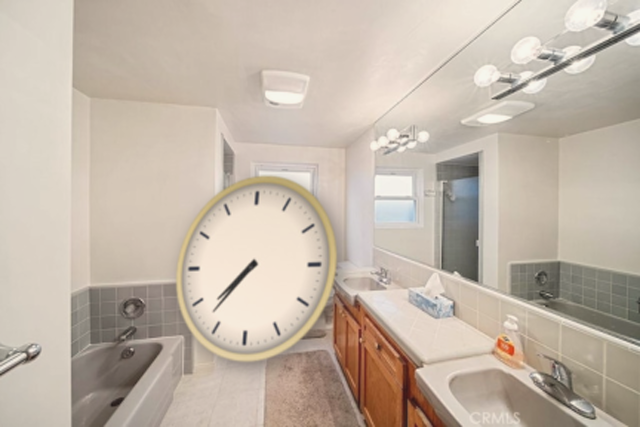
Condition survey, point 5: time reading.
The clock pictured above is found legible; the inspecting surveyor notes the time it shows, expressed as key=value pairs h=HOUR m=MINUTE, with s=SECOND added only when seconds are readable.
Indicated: h=7 m=37
